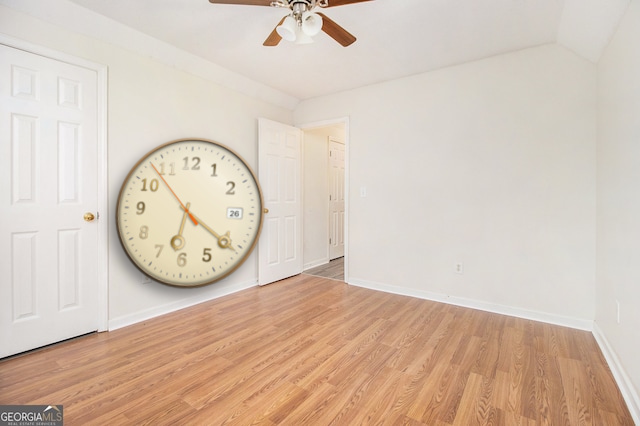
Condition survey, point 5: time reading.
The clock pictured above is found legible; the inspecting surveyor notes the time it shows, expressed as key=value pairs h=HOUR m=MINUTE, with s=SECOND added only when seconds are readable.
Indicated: h=6 m=20 s=53
